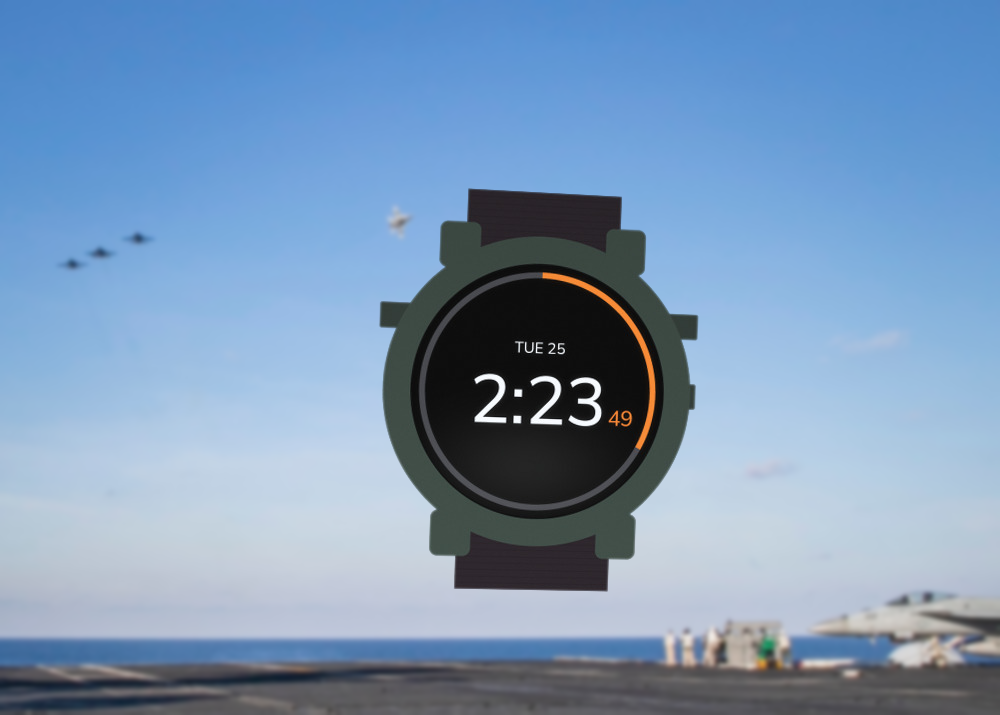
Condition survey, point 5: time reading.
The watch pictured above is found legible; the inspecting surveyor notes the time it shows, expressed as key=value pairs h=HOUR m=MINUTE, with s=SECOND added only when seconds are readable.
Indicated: h=2 m=23 s=49
